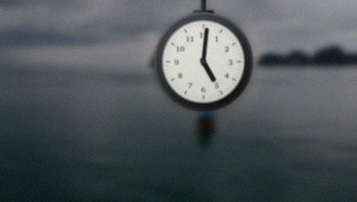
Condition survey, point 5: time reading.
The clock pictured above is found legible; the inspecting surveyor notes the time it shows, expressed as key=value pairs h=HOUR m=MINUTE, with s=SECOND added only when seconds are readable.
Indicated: h=5 m=1
